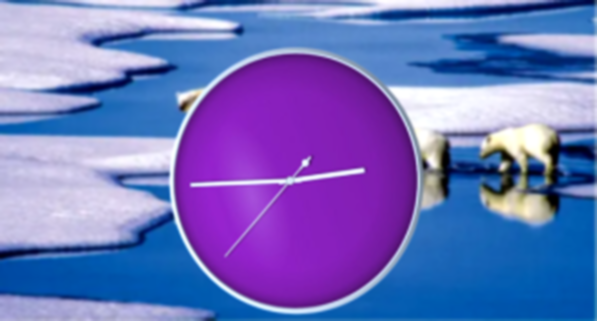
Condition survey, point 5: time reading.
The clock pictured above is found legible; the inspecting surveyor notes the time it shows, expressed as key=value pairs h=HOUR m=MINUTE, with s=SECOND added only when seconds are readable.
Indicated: h=2 m=44 s=37
